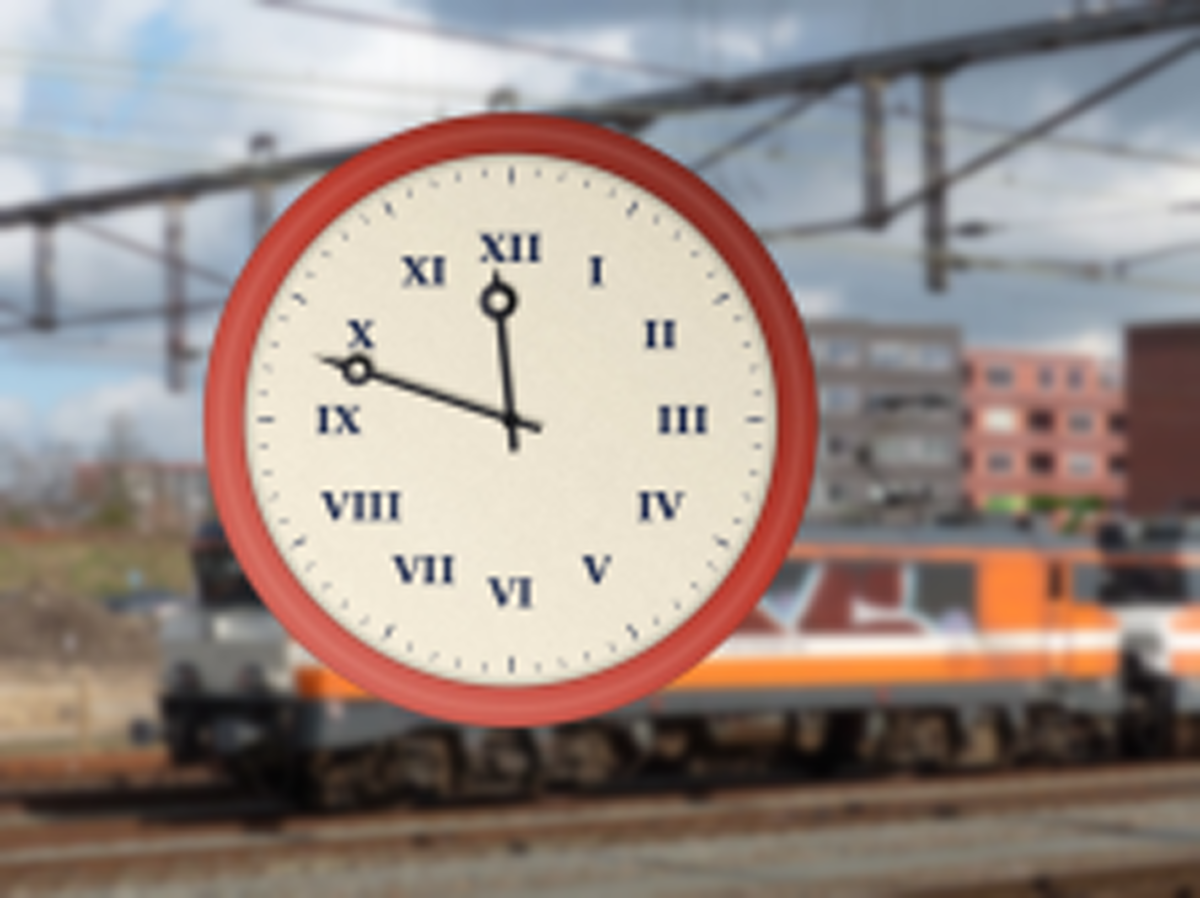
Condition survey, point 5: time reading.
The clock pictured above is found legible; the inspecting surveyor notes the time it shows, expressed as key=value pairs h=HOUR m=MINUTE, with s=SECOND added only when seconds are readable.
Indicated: h=11 m=48
